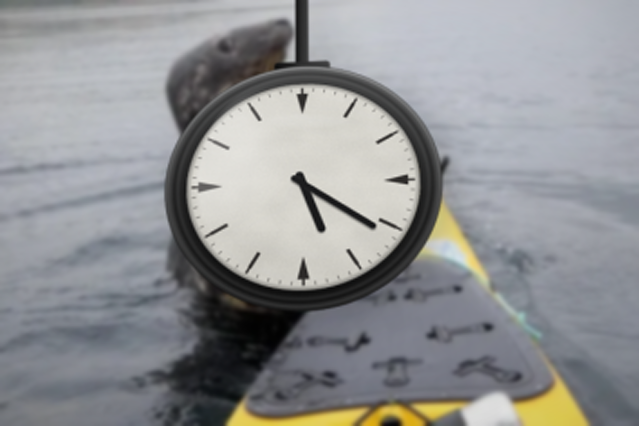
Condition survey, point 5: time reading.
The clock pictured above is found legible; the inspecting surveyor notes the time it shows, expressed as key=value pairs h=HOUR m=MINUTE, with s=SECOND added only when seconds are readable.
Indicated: h=5 m=21
